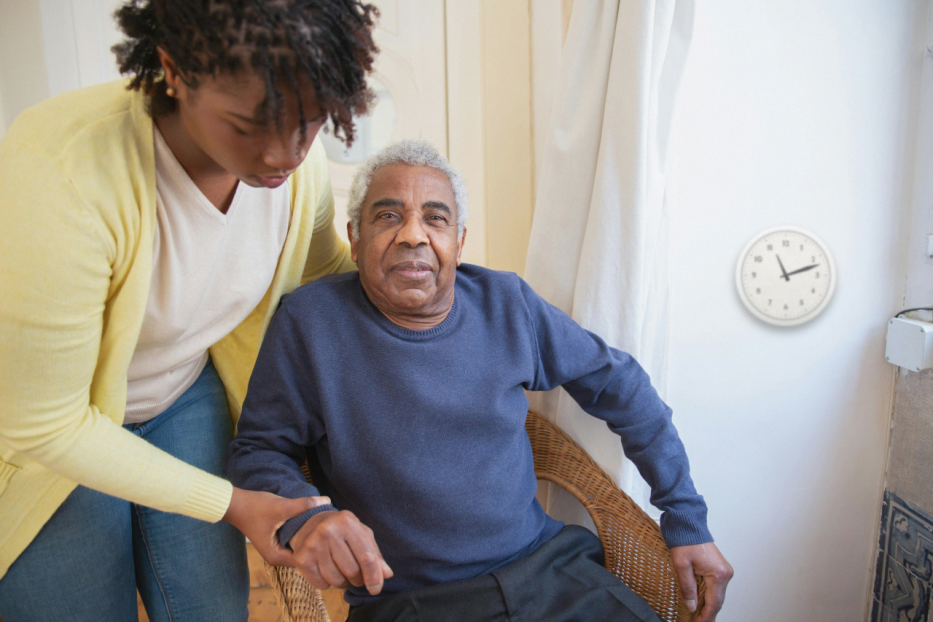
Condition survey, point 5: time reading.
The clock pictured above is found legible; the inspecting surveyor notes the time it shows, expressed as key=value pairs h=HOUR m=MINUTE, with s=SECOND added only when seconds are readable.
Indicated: h=11 m=12
